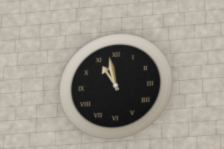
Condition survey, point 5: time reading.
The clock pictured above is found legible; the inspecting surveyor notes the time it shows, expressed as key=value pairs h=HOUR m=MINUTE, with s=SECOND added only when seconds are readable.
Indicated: h=10 m=58
